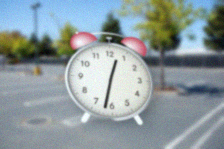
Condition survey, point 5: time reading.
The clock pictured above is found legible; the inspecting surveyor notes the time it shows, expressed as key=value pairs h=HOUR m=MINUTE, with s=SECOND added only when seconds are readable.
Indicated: h=12 m=32
